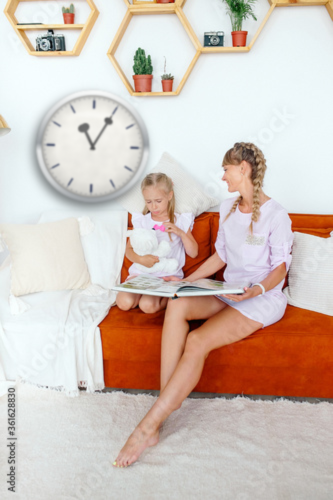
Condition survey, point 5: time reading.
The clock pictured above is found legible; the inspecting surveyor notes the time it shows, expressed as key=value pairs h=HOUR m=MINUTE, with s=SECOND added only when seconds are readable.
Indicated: h=11 m=5
